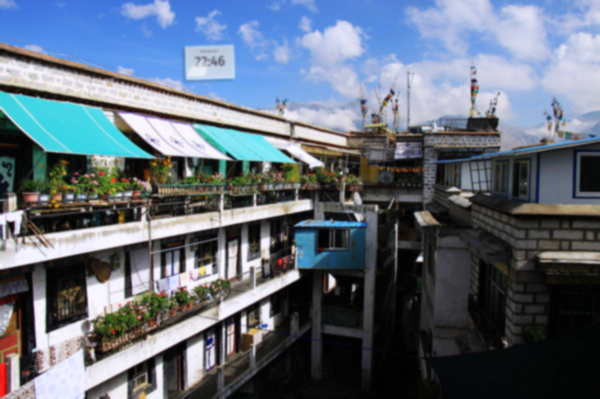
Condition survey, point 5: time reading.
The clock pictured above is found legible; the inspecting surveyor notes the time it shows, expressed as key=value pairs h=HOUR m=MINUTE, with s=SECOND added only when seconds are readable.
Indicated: h=22 m=46
